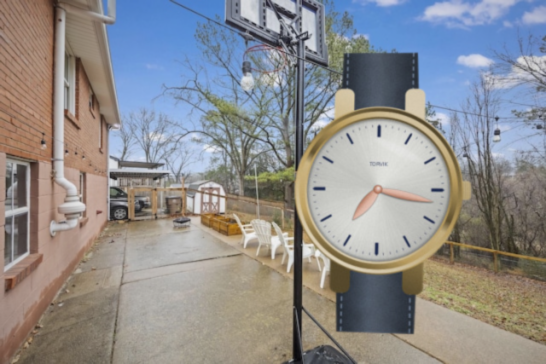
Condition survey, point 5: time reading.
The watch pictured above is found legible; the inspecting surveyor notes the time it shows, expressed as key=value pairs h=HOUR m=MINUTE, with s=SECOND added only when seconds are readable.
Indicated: h=7 m=17
